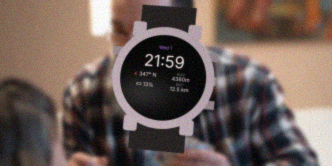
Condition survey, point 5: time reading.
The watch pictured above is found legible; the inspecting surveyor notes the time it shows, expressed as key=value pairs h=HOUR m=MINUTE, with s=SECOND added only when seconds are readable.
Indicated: h=21 m=59
